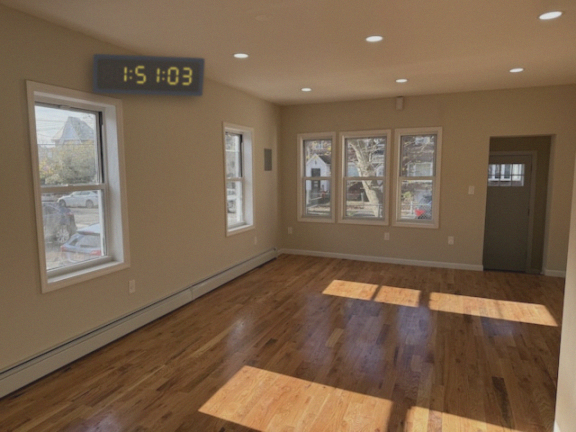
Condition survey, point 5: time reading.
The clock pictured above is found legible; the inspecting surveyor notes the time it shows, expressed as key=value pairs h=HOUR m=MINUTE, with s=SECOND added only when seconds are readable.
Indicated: h=1 m=51 s=3
